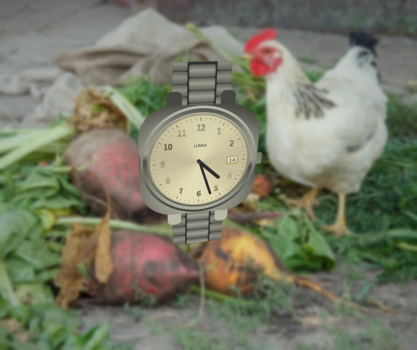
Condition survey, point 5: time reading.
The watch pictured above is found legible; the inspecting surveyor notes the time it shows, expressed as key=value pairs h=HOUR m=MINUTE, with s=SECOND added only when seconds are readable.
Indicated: h=4 m=27
